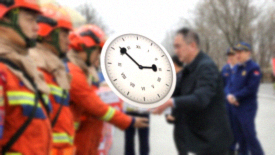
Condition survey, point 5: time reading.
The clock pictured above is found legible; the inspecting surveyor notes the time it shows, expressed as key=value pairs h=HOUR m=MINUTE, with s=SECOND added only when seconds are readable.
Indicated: h=2 m=52
